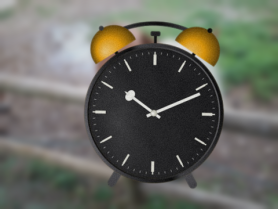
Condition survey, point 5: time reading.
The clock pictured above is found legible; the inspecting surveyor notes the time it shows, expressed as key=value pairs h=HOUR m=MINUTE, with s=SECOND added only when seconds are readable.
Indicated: h=10 m=11
